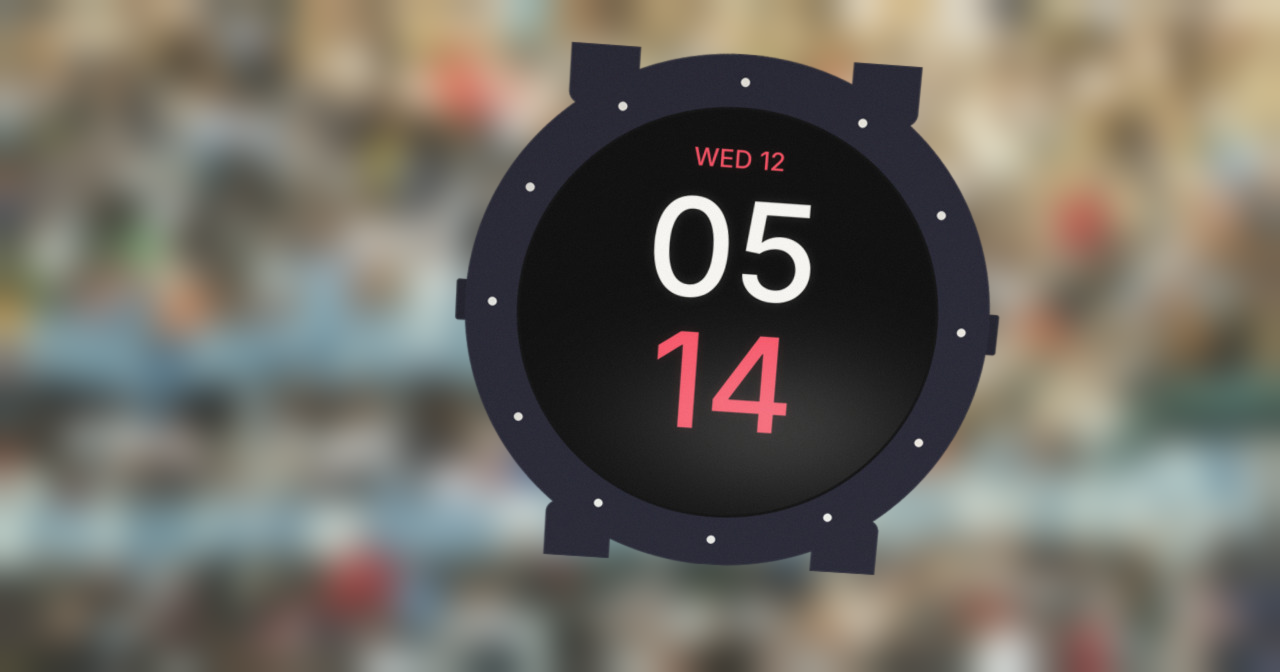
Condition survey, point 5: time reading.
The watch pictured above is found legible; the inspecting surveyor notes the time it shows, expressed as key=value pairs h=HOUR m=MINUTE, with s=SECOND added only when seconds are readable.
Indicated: h=5 m=14
